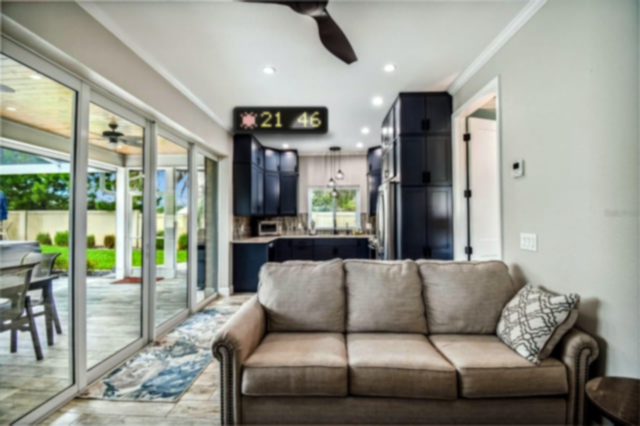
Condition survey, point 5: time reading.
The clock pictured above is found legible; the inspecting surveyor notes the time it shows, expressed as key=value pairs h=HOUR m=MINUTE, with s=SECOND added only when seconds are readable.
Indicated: h=21 m=46
